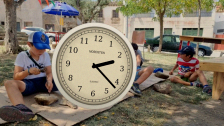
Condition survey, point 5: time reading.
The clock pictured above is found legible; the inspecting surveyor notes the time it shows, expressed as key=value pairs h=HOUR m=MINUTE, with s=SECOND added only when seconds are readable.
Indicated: h=2 m=22
